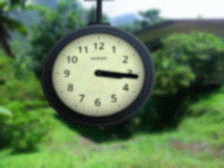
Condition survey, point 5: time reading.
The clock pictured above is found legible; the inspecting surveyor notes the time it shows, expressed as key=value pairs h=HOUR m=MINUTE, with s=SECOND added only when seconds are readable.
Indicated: h=3 m=16
